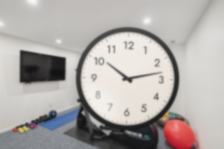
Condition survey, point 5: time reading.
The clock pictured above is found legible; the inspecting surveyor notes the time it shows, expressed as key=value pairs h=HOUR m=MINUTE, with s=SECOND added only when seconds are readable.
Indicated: h=10 m=13
